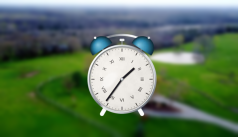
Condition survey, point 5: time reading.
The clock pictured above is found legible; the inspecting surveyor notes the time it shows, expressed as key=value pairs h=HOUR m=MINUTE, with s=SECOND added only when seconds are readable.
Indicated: h=1 m=36
